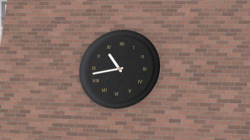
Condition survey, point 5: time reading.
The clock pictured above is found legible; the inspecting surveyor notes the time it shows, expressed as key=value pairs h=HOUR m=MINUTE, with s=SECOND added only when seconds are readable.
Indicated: h=10 m=43
